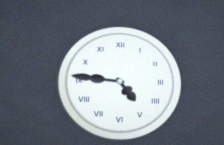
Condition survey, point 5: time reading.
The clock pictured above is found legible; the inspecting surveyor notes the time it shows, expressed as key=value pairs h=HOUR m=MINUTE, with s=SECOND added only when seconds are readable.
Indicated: h=4 m=46
